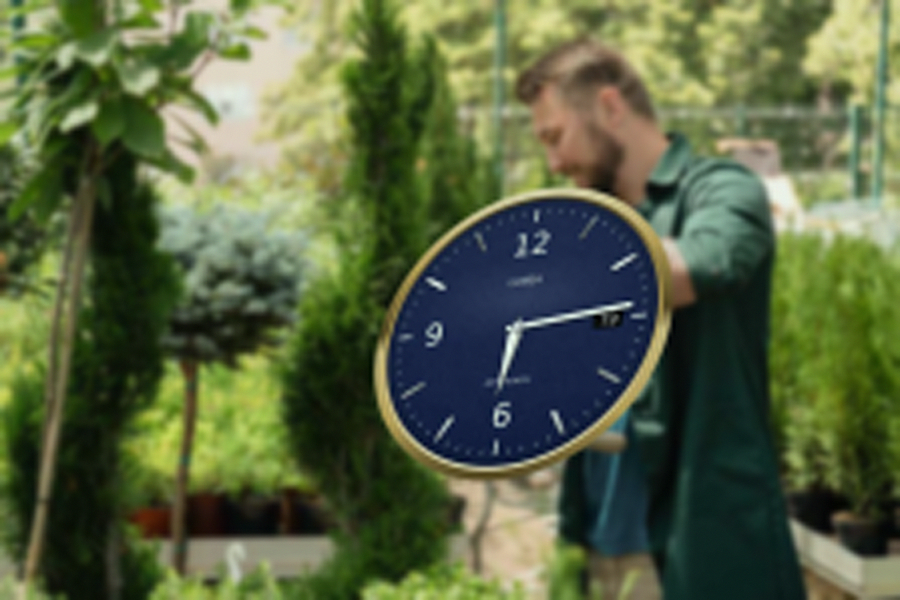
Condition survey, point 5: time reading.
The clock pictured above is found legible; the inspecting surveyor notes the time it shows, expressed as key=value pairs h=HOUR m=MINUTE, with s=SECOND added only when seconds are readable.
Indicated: h=6 m=14
